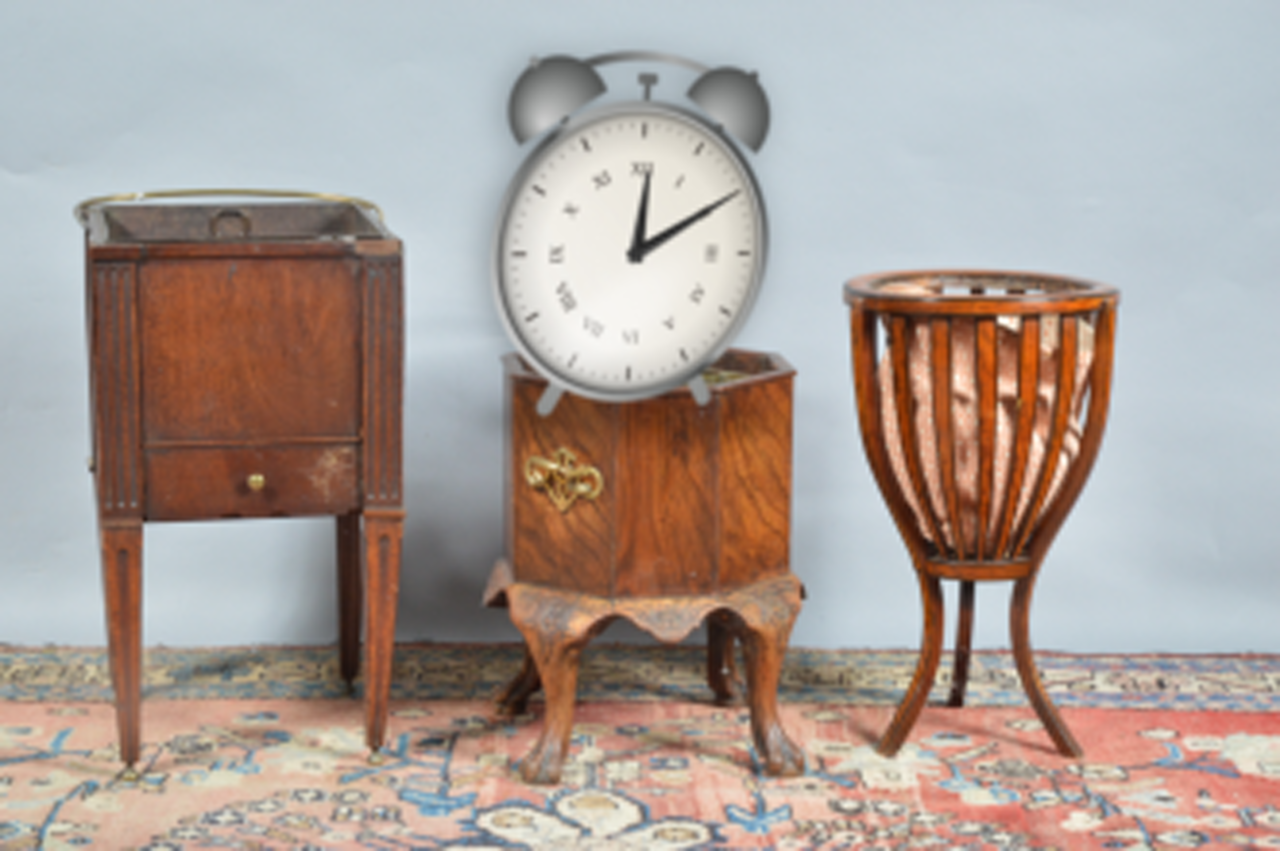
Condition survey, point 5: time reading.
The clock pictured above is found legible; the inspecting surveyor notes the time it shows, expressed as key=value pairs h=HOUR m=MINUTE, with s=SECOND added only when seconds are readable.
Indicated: h=12 m=10
